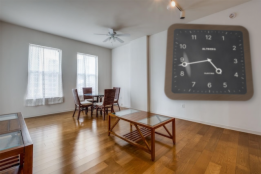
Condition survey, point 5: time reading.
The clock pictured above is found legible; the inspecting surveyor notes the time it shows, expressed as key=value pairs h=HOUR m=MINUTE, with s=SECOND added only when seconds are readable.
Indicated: h=4 m=43
